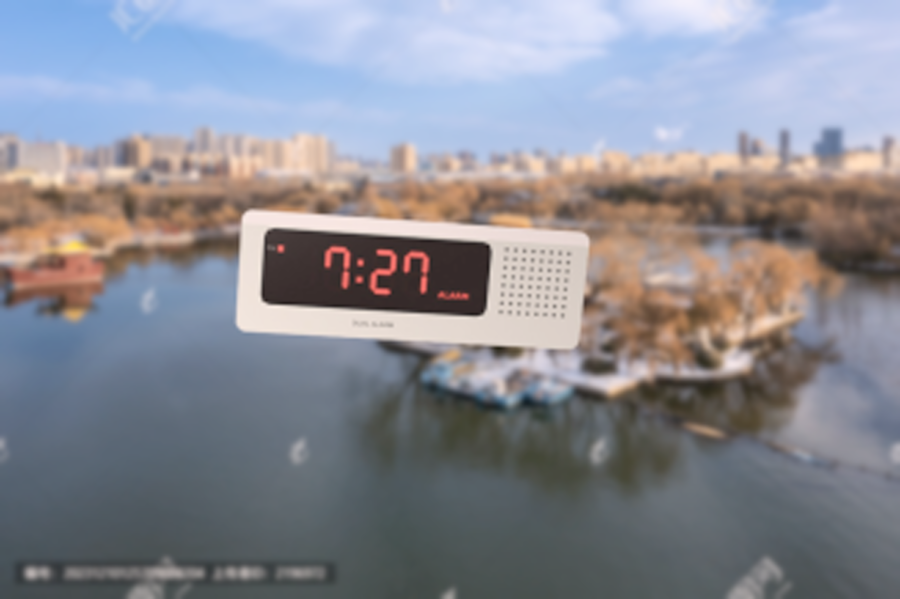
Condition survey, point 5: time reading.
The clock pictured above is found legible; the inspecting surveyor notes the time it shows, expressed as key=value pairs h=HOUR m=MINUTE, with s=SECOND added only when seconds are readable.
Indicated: h=7 m=27
